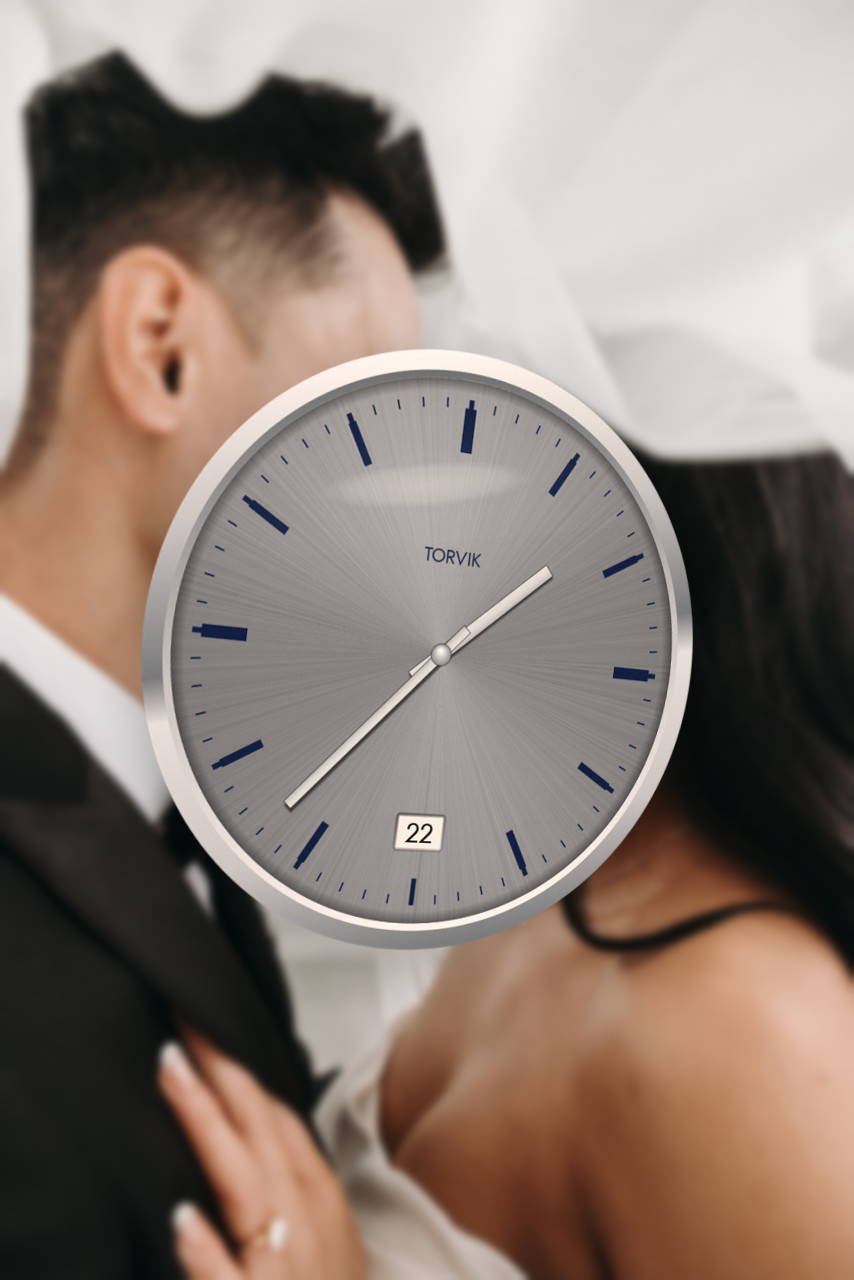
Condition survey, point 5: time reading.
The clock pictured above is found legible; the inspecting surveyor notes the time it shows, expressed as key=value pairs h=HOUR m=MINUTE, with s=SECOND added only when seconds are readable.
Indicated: h=1 m=37
